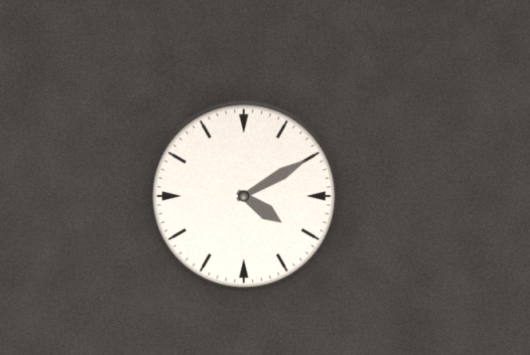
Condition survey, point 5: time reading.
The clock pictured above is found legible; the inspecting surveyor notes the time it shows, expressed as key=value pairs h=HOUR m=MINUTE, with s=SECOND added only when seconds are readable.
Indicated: h=4 m=10
